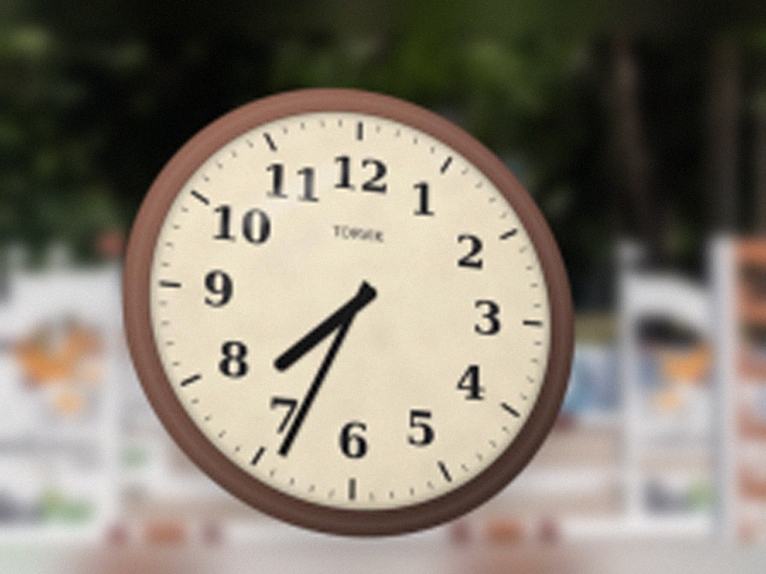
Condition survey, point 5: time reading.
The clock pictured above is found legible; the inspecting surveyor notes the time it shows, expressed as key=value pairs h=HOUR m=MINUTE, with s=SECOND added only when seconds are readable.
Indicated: h=7 m=34
